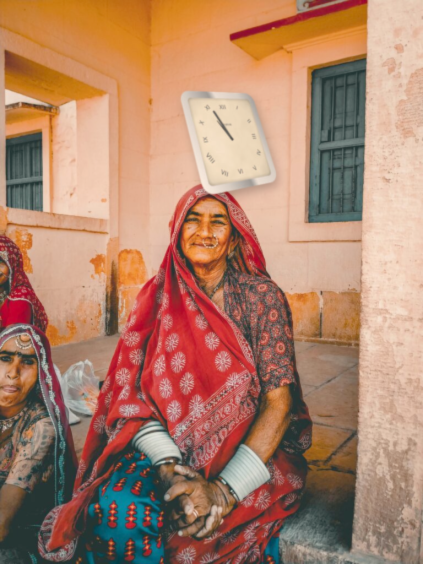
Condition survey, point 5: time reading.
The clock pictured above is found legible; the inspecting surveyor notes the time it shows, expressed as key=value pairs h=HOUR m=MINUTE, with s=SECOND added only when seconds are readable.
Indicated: h=10 m=56
